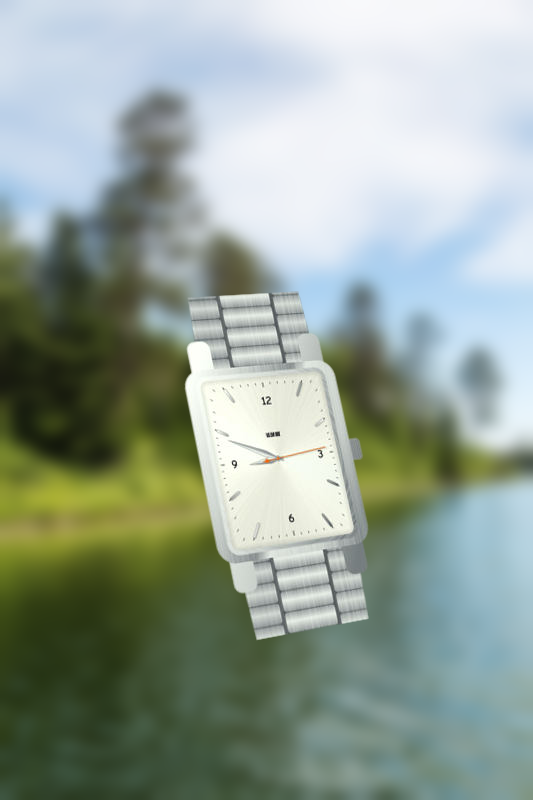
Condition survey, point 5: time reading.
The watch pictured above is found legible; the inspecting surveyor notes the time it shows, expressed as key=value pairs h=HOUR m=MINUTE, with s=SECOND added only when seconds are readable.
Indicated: h=8 m=49 s=14
